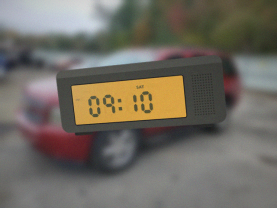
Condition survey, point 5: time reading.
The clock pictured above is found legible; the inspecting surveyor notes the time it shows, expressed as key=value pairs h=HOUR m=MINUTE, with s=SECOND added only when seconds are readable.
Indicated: h=9 m=10
